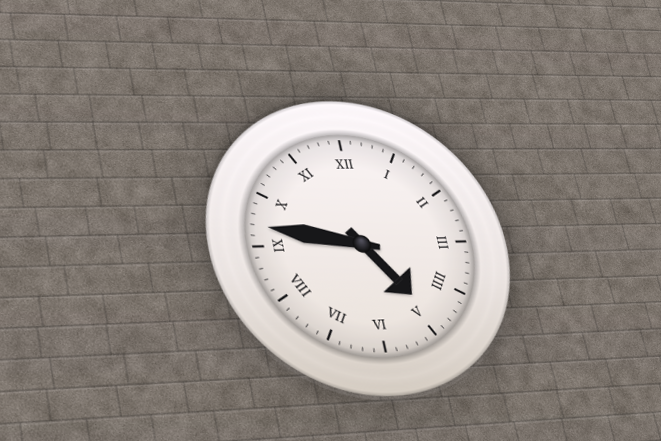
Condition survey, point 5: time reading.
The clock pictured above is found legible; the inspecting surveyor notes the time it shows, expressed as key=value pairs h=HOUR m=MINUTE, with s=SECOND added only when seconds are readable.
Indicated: h=4 m=47
